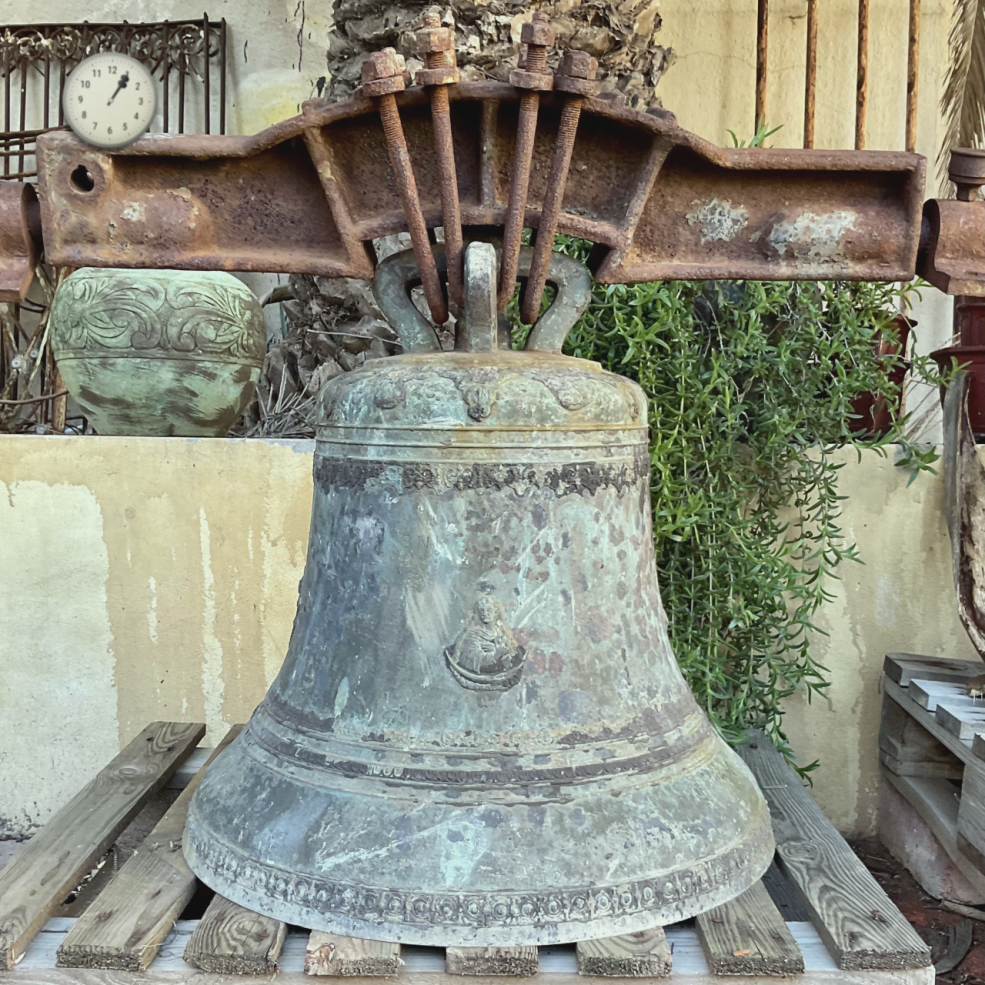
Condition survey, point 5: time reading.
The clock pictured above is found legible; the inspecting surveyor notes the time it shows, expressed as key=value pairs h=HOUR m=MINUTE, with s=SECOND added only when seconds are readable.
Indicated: h=1 m=5
